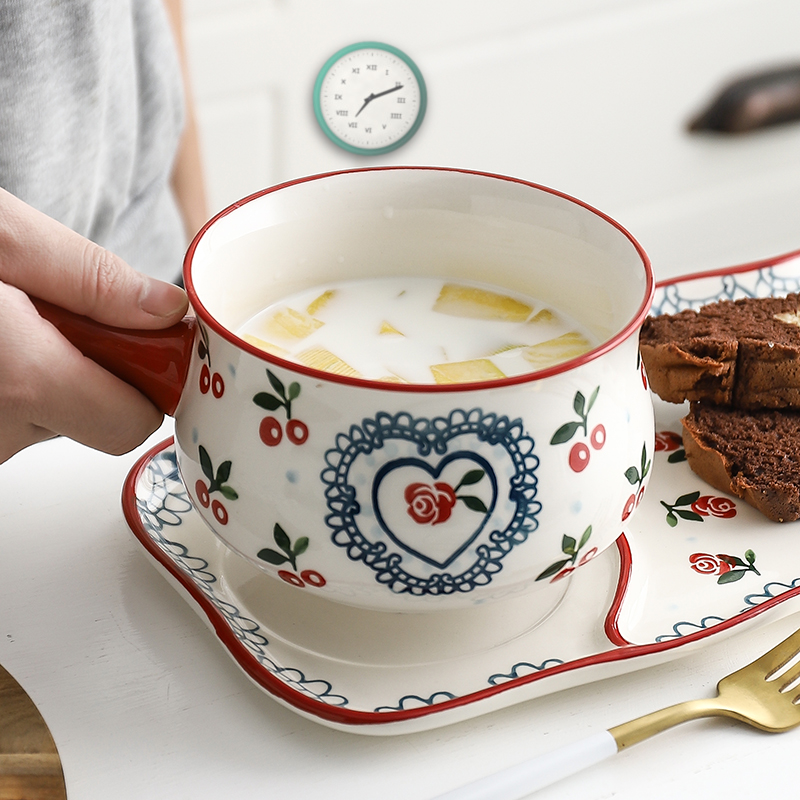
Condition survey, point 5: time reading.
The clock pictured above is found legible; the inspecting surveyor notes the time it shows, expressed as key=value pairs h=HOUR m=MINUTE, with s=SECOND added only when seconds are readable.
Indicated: h=7 m=11
